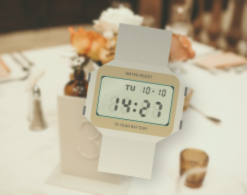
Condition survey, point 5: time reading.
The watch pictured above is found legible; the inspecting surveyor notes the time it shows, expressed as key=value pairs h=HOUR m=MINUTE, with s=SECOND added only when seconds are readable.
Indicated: h=14 m=27
